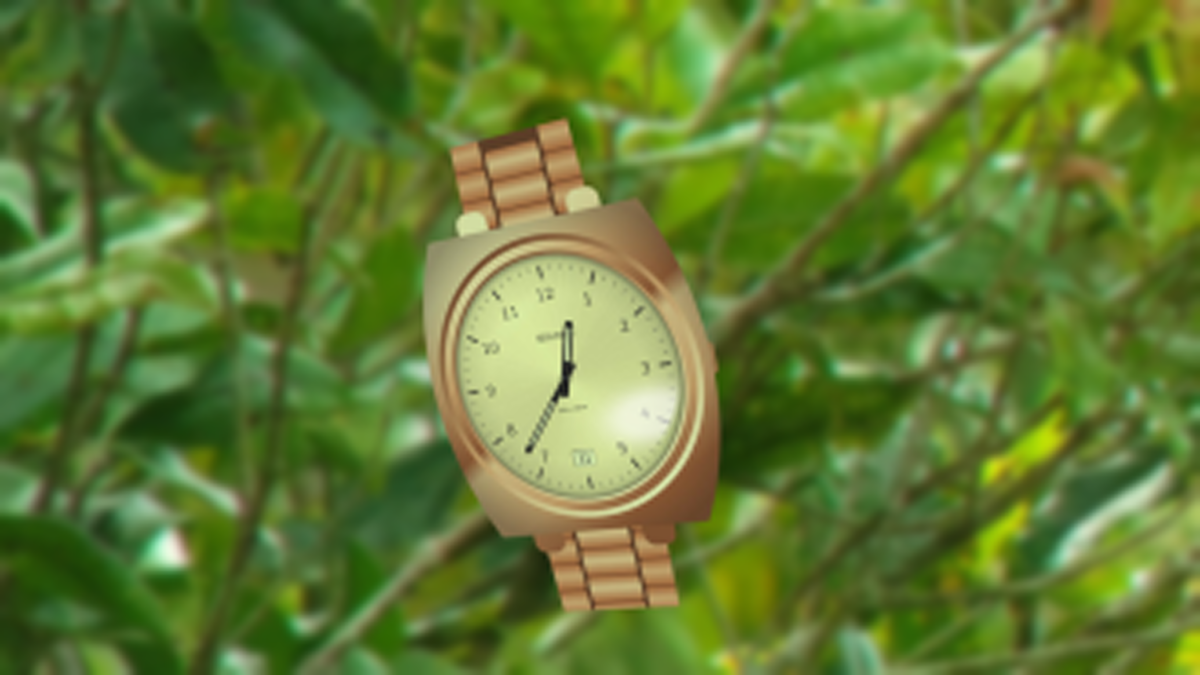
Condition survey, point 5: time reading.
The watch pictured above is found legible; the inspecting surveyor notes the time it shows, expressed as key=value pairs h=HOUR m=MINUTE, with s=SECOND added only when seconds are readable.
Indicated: h=12 m=37
